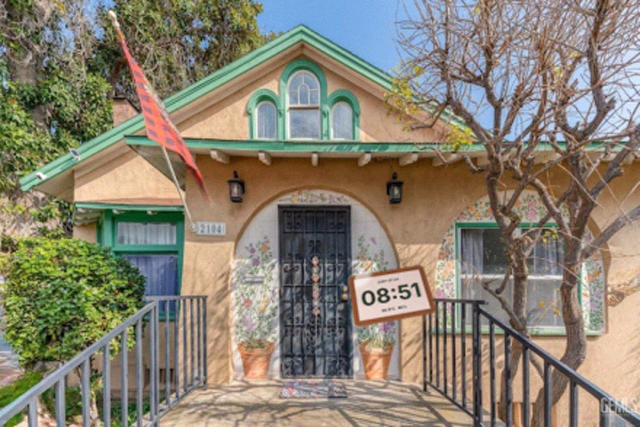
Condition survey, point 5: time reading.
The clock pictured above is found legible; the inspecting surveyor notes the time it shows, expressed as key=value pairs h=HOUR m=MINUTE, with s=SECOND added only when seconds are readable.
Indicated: h=8 m=51
